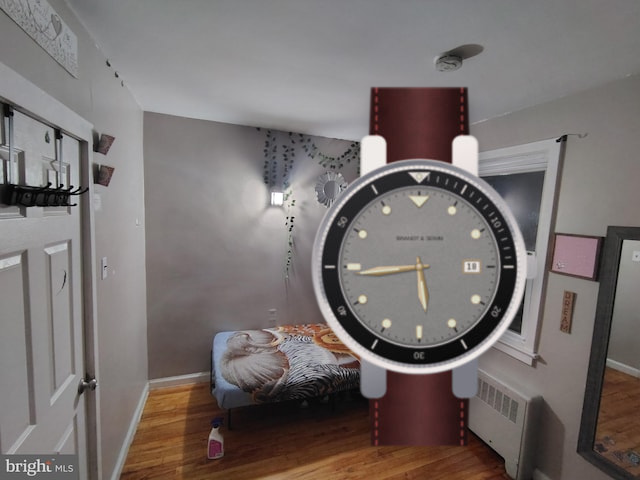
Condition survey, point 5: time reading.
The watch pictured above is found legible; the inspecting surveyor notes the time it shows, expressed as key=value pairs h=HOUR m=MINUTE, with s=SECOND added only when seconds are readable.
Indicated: h=5 m=44
